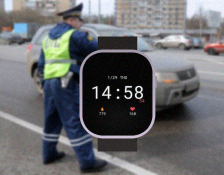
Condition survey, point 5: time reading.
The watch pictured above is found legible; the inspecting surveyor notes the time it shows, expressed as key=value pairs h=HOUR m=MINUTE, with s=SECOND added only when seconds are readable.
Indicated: h=14 m=58
